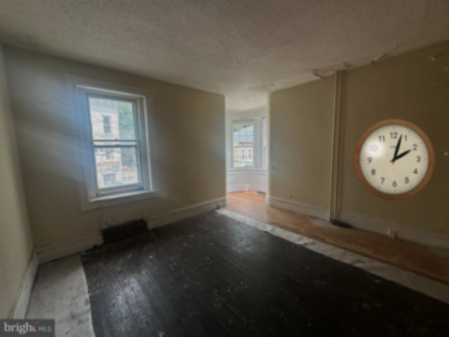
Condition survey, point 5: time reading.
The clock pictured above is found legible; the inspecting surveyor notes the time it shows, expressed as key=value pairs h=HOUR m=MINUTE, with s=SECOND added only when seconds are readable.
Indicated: h=2 m=3
